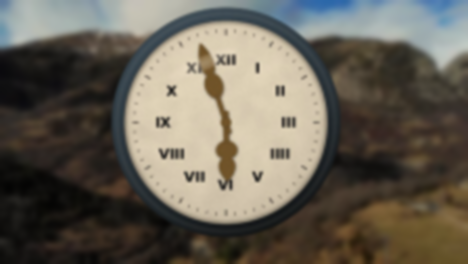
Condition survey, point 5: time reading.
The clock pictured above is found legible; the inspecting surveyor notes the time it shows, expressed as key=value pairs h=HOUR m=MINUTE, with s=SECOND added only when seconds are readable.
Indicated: h=5 m=57
